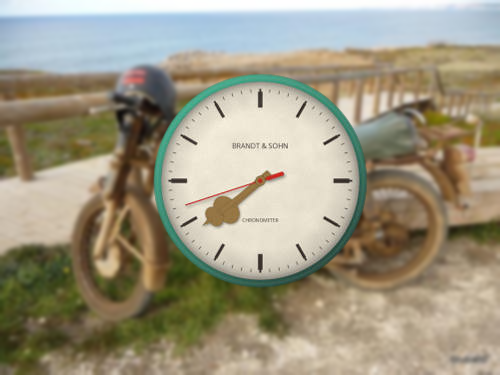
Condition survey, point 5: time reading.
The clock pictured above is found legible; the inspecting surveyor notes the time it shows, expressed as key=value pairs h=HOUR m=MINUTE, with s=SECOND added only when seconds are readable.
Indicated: h=7 m=38 s=42
